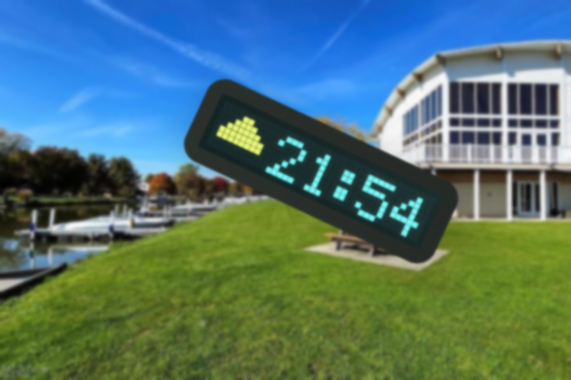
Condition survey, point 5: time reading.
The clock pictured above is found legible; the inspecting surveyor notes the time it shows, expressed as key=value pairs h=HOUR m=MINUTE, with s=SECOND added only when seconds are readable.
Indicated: h=21 m=54
